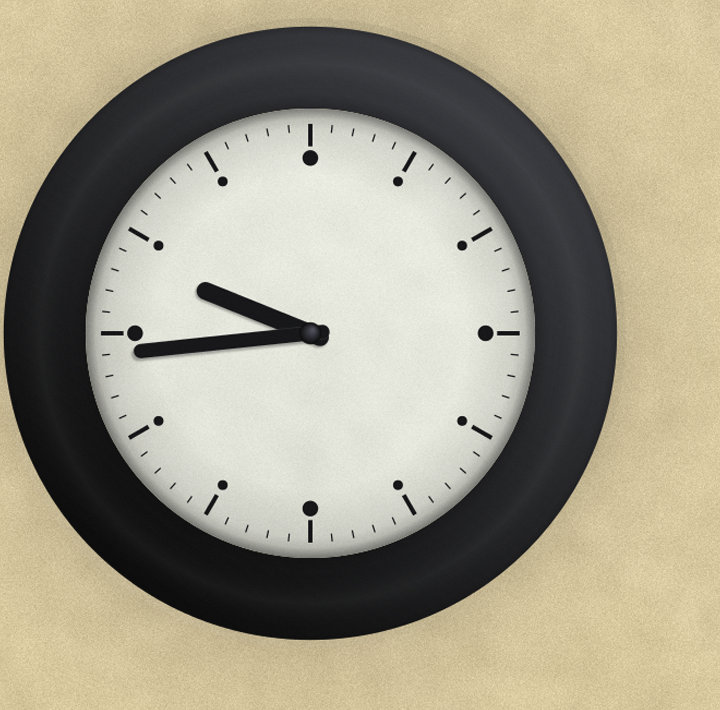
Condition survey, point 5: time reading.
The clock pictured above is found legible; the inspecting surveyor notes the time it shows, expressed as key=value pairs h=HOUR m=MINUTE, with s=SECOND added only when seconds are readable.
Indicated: h=9 m=44
